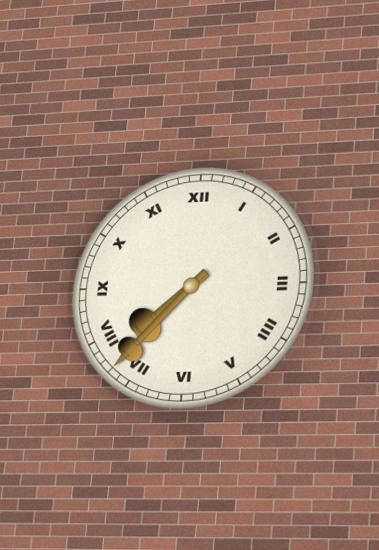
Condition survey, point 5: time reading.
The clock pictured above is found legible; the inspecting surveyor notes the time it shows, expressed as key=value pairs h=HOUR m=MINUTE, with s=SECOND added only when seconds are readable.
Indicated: h=7 m=37
